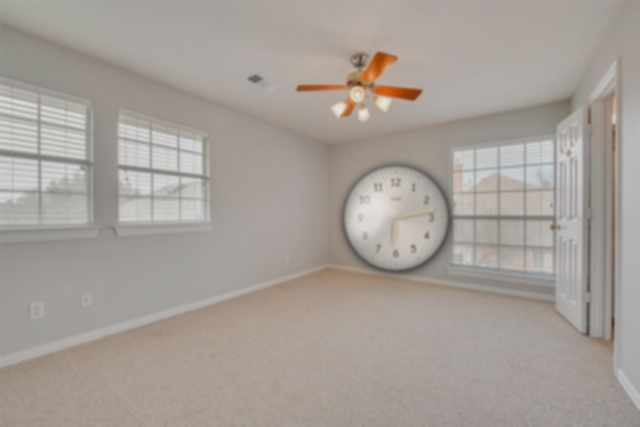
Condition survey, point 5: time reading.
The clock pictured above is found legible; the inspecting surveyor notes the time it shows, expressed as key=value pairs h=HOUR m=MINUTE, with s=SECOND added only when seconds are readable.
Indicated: h=6 m=13
